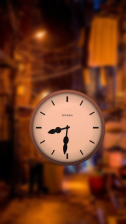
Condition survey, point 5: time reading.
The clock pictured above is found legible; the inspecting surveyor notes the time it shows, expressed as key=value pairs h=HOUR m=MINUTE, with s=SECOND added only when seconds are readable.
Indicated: h=8 m=31
